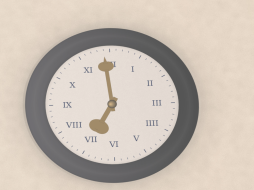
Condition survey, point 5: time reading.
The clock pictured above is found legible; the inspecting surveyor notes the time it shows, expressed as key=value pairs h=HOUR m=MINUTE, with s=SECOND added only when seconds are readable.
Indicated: h=6 m=59
